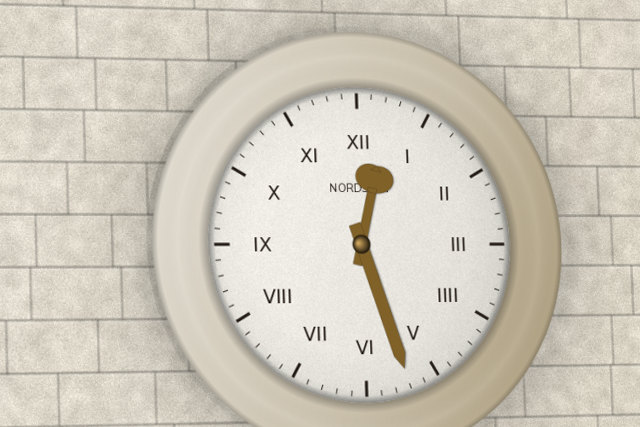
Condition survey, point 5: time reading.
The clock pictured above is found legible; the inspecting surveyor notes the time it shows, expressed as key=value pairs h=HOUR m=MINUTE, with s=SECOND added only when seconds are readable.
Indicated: h=12 m=27
